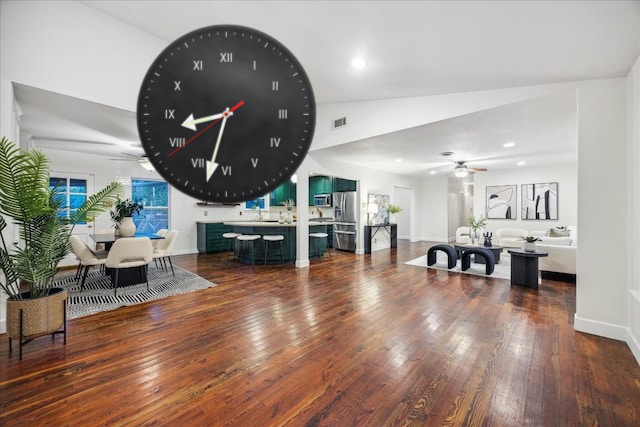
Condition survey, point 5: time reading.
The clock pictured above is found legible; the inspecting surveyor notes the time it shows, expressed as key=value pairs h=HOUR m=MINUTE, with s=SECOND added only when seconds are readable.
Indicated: h=8 m=32 s=39
